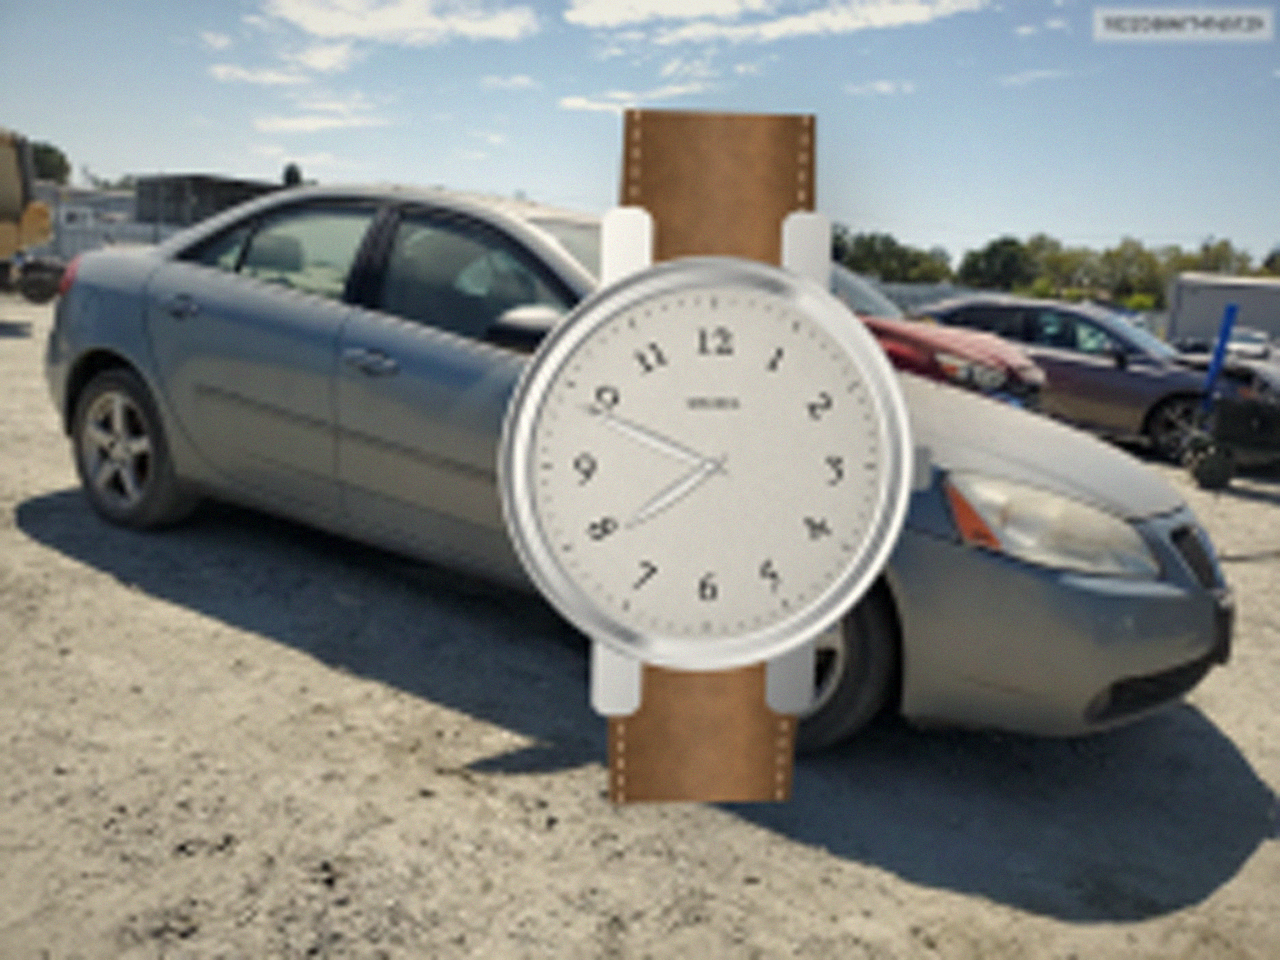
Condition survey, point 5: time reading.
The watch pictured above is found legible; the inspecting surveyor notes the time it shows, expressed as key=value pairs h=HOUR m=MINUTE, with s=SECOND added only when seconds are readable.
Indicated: h=7 m=49
